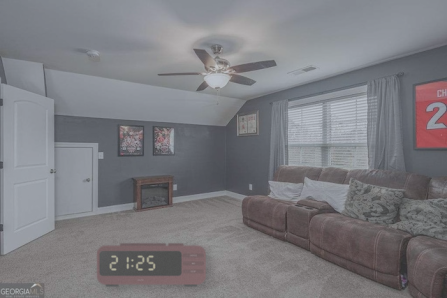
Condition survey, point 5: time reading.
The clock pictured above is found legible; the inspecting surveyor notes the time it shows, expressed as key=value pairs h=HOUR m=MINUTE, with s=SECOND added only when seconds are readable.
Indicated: h=21 m=25
